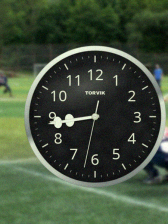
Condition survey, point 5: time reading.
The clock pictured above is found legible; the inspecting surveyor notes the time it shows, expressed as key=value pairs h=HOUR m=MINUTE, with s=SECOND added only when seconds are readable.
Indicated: h=8 m=43 s=32
